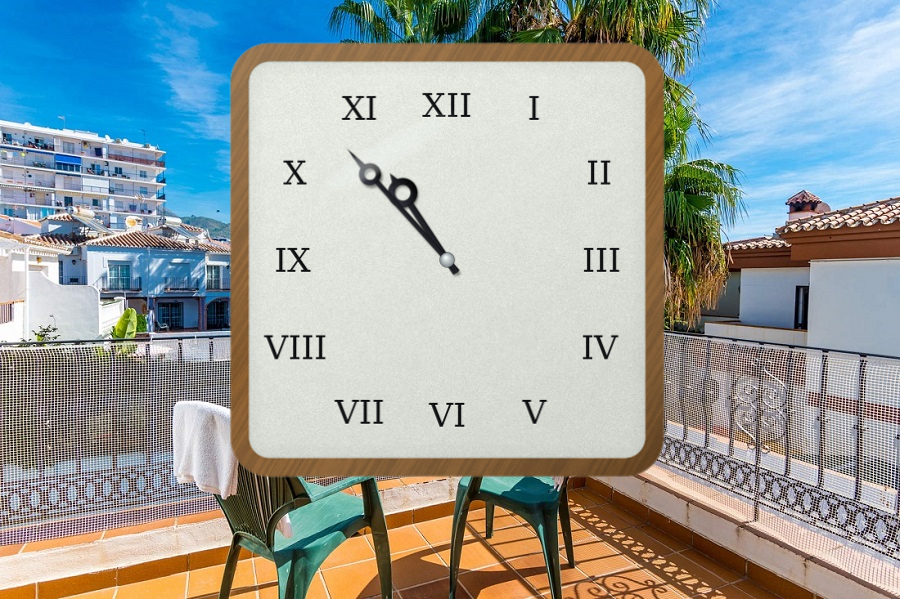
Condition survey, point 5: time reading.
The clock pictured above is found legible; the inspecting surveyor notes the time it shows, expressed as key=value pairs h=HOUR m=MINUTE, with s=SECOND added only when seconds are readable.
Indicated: h=10 m=53
